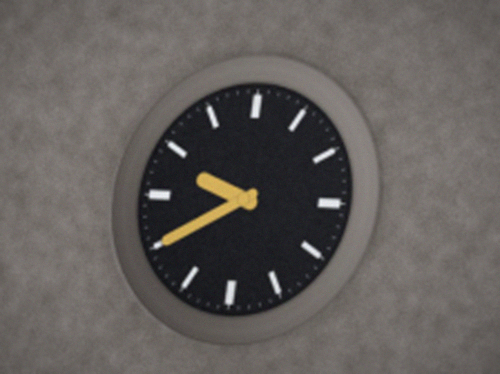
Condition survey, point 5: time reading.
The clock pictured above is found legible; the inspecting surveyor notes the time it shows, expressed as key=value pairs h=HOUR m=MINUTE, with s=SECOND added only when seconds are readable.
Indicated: h=9 m=40
